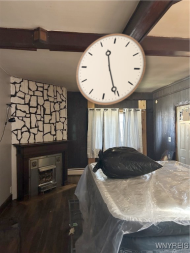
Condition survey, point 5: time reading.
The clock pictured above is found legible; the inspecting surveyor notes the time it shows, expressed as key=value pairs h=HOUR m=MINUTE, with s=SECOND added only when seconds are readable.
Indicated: h=11 m=26
